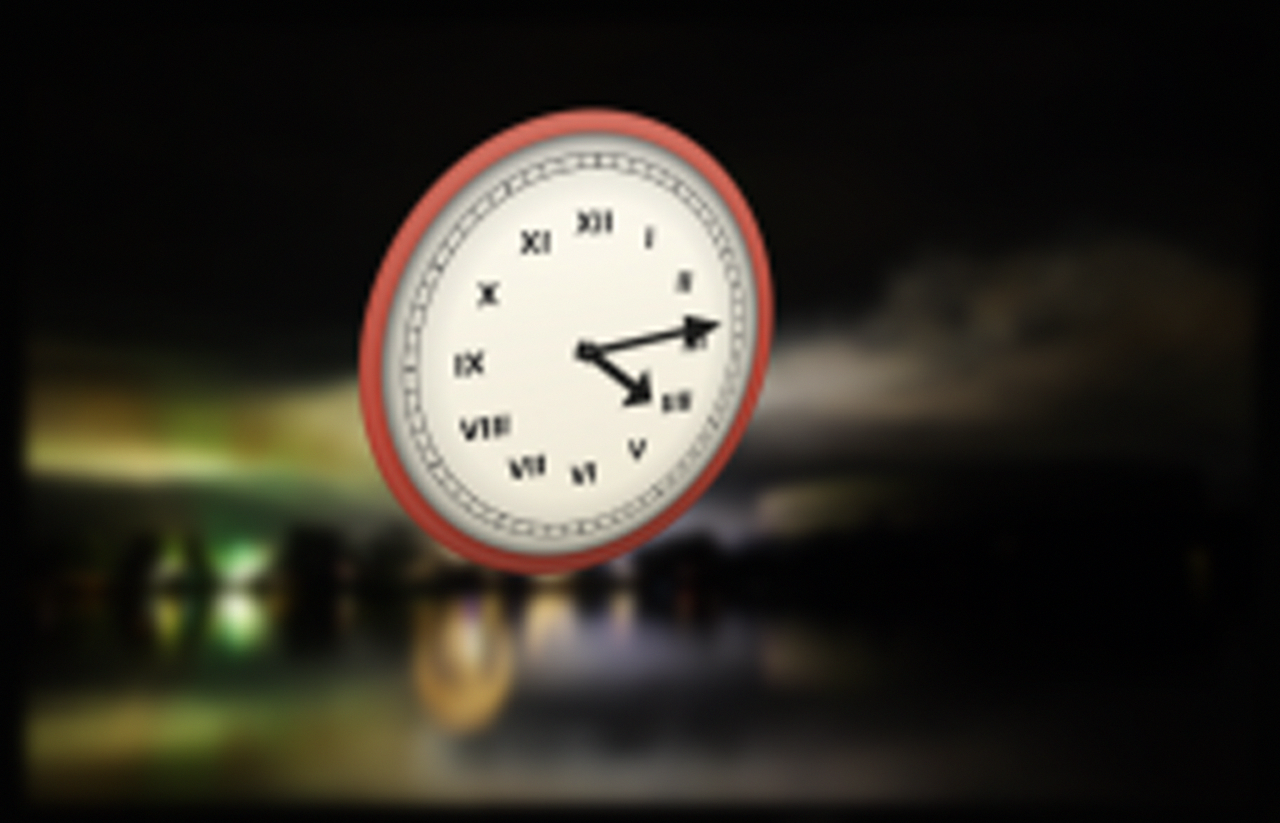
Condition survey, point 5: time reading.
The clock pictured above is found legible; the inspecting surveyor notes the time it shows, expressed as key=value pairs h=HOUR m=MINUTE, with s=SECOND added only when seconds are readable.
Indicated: h=4 m=14
